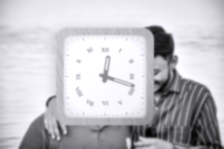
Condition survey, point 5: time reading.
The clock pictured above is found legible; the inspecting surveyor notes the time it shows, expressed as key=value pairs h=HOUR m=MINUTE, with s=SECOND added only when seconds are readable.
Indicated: h=12 m=18
